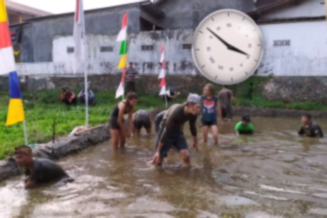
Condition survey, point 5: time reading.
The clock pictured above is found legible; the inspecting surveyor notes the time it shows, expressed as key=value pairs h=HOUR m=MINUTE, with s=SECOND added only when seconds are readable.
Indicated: h=3 m=52
